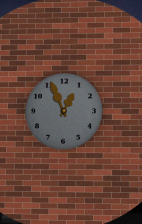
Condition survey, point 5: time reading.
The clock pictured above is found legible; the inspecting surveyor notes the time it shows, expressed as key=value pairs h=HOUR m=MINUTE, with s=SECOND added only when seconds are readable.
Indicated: h=12 m=56
